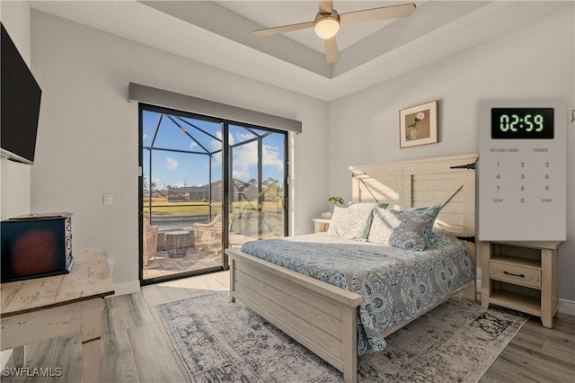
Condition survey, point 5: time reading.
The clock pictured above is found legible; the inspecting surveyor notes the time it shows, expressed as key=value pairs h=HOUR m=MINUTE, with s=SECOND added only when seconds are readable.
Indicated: h=2 m=59
